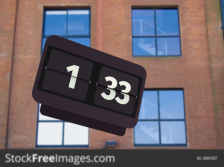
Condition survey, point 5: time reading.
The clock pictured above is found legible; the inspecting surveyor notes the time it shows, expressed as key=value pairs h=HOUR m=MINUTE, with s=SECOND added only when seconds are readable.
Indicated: h=1 m=33
